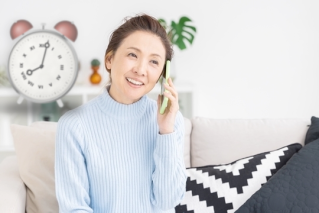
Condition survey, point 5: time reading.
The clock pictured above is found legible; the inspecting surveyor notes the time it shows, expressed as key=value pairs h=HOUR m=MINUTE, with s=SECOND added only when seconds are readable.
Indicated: h=8 m=2
